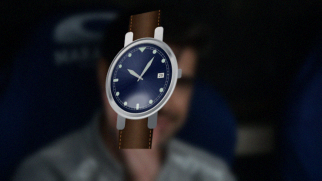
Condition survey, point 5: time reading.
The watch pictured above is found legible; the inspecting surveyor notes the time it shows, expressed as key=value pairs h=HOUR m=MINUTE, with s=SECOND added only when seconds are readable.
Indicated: h=10 m=6
